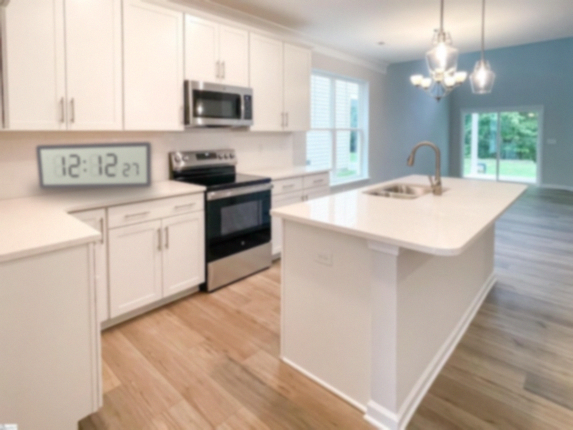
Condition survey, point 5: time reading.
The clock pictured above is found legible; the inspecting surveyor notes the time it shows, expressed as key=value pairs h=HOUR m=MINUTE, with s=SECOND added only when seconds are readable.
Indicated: h=12 m=12 s=27
